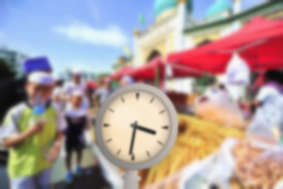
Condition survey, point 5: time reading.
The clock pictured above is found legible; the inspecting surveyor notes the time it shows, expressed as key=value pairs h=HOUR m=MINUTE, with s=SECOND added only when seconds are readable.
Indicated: h=3 m=31
